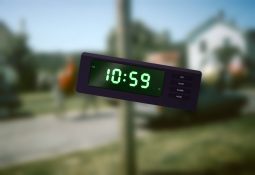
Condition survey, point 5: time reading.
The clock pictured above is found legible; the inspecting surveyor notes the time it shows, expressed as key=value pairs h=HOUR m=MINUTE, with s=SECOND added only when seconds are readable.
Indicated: h=10 m=59
